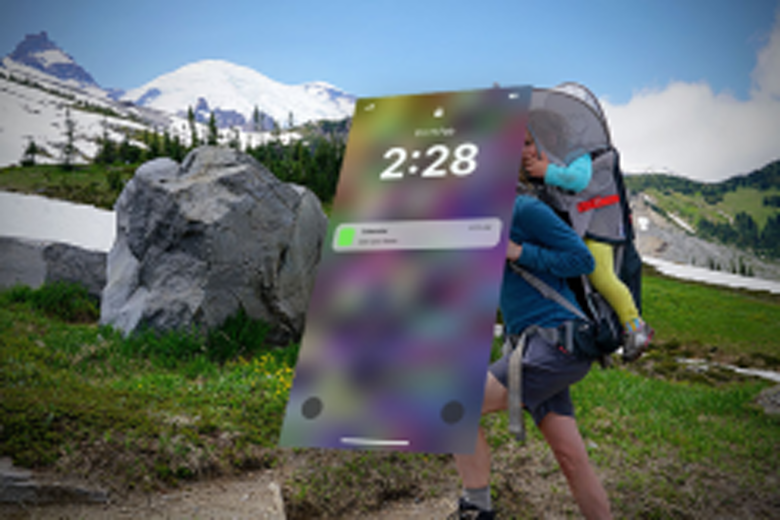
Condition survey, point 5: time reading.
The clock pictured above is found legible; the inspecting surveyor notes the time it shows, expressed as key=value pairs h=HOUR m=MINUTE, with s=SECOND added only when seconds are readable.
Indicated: h=2 m=28
